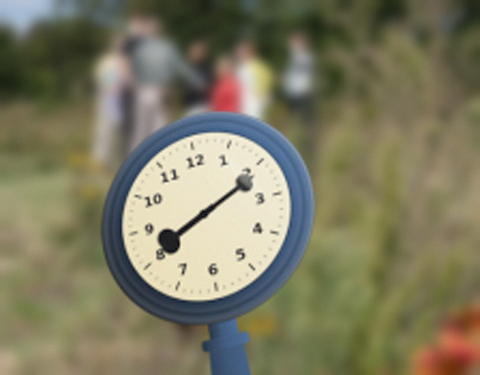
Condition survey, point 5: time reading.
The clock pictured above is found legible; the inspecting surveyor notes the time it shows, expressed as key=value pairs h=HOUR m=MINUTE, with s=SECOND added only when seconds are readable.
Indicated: h=8 m=11
